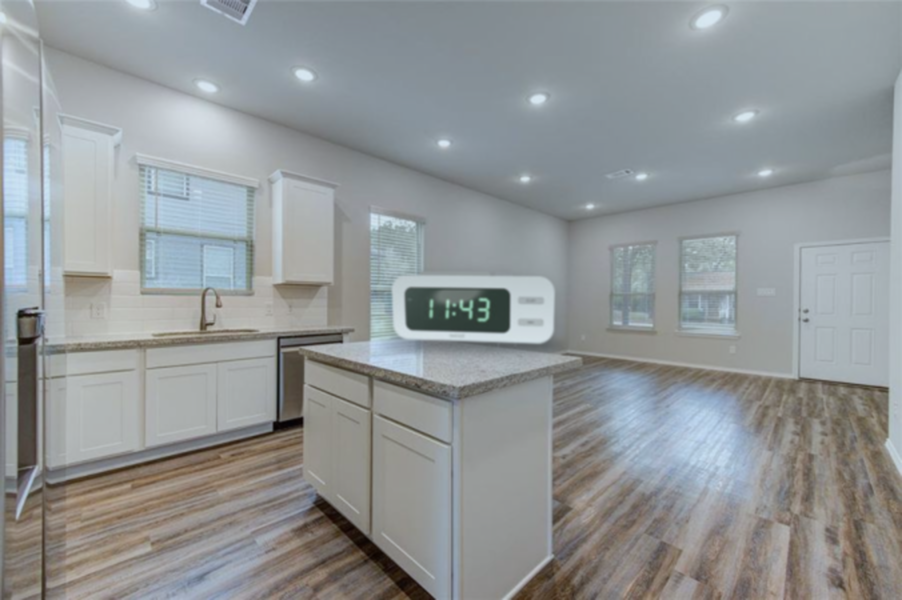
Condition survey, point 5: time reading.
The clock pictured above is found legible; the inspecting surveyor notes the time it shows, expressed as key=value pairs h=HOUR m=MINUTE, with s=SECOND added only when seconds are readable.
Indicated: h=11 m=43
